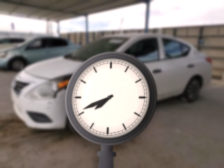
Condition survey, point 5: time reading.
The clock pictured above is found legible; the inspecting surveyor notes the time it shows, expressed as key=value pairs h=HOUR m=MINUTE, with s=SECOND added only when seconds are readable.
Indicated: h=7 m=41
